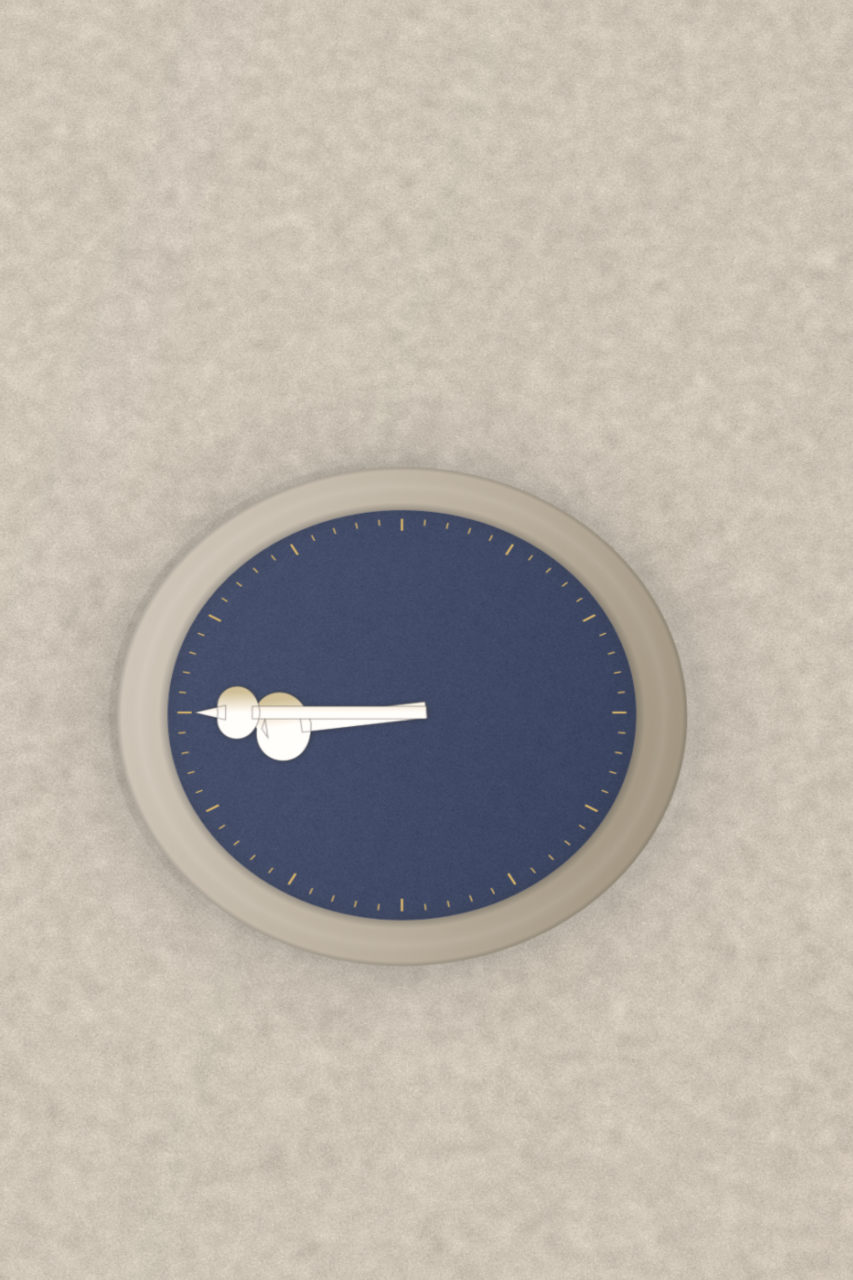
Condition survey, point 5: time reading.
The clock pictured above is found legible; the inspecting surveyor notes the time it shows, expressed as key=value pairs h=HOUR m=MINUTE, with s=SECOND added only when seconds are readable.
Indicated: h=8 m=45
